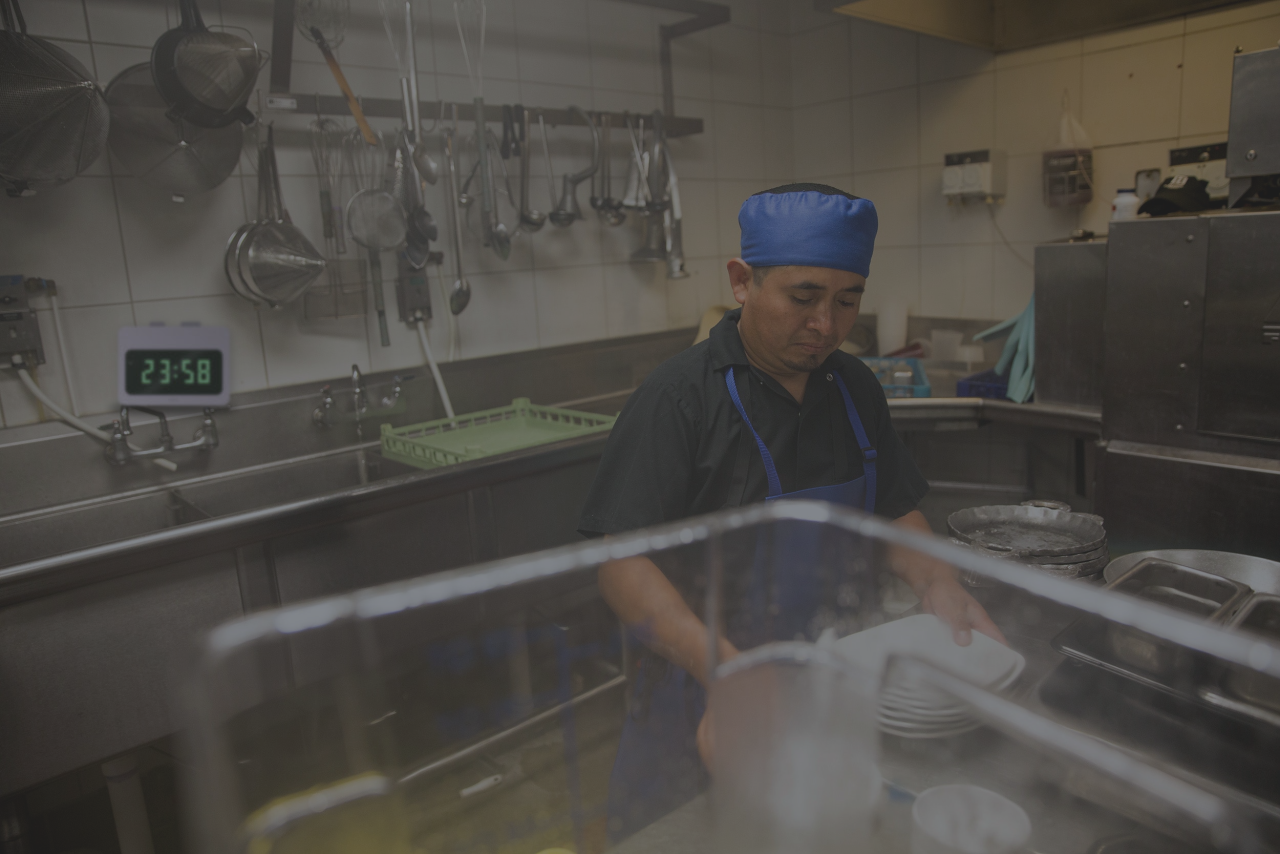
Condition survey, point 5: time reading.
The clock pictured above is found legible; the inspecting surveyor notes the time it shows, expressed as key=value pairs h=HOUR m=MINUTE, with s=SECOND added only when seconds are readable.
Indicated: h=23 m=58
